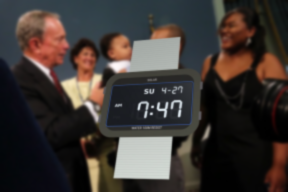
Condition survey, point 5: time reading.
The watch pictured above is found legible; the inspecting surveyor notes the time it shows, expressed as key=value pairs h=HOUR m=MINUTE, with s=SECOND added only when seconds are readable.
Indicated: h=7 m=47
